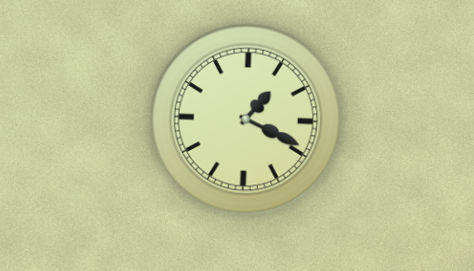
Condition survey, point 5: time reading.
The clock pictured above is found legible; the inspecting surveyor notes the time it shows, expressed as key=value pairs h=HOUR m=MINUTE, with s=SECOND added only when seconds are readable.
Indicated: h=1 m=19
